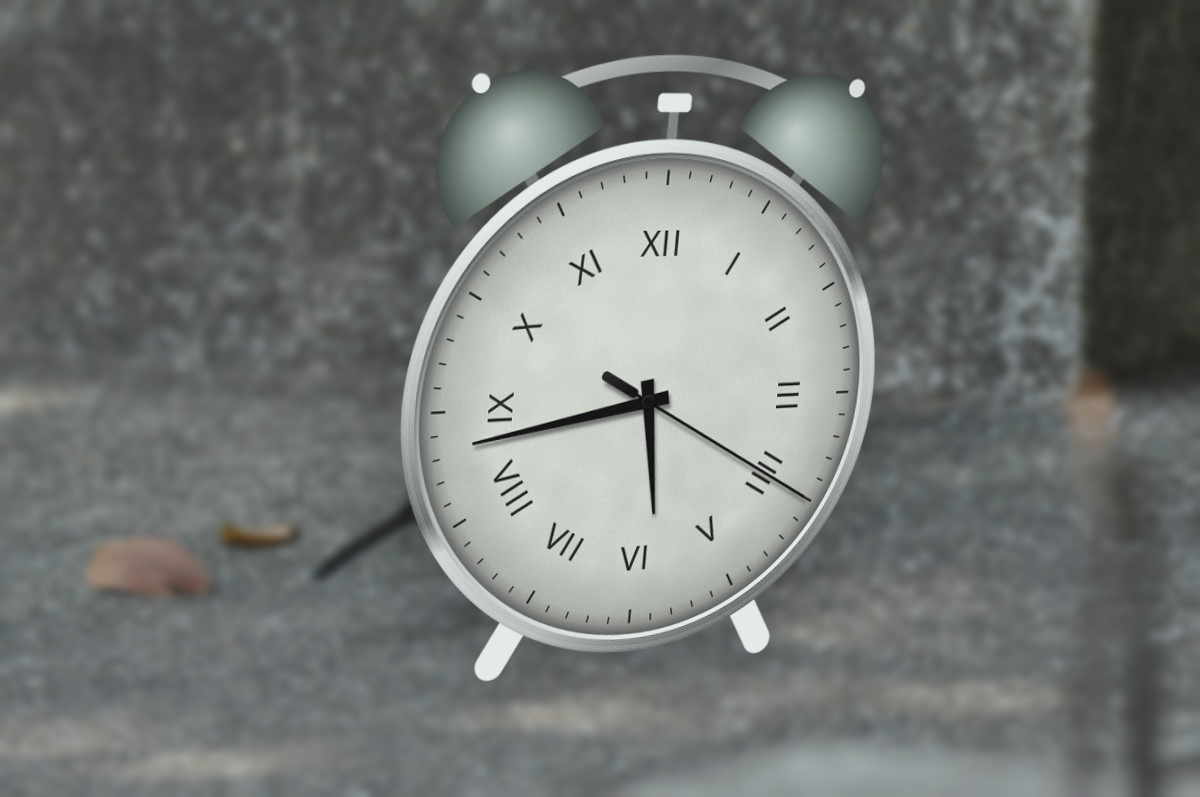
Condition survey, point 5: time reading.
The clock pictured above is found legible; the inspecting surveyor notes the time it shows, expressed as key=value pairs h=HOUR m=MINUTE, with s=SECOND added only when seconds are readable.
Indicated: h=5 m=43 s=20
